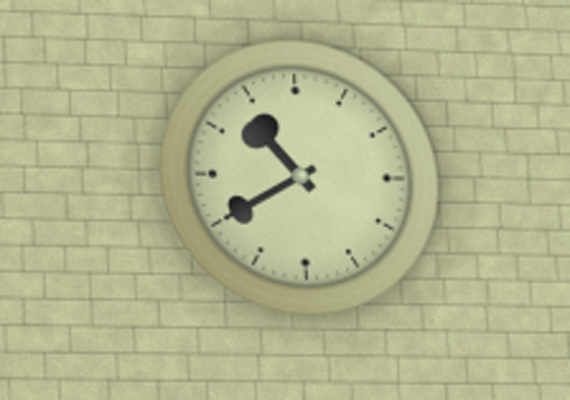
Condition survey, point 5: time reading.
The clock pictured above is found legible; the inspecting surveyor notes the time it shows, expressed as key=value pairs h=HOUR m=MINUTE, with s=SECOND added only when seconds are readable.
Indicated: h=10 m=40
